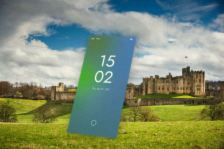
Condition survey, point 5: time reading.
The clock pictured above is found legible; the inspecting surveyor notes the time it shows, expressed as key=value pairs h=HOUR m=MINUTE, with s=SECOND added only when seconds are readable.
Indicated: h=15 m=2
